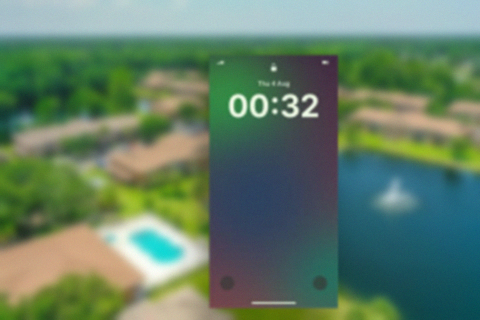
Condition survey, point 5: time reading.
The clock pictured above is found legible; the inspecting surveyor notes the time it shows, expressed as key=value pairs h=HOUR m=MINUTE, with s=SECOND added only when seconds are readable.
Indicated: h=0 m=32
